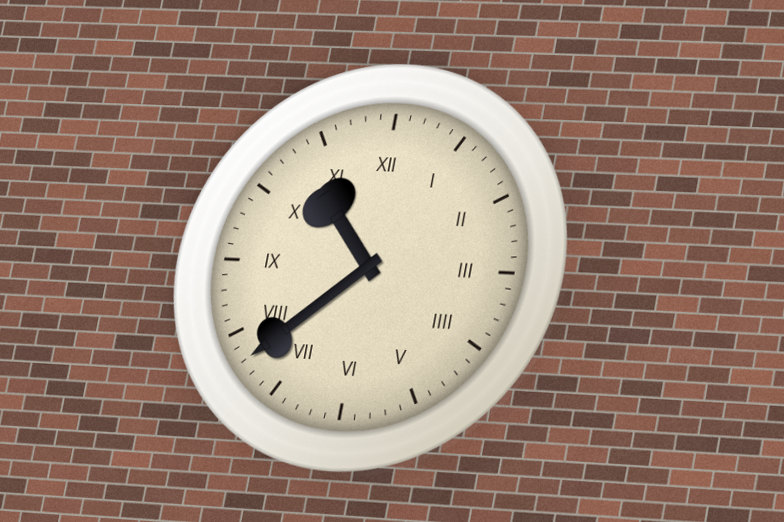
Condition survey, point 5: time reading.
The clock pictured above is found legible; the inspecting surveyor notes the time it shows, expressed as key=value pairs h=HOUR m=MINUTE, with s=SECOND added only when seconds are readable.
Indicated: h=10 m=38
